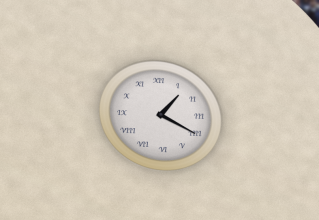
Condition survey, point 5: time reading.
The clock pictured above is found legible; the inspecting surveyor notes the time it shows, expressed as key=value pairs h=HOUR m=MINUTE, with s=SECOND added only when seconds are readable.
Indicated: h=1 m=20
